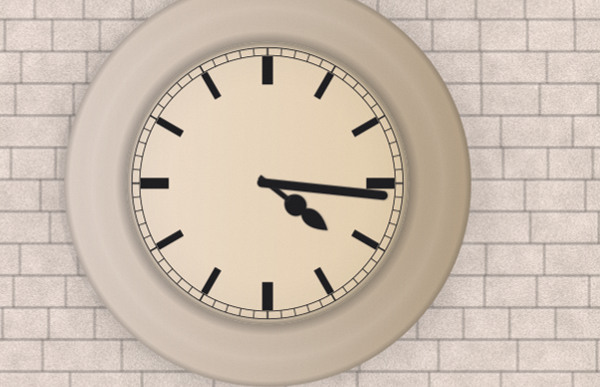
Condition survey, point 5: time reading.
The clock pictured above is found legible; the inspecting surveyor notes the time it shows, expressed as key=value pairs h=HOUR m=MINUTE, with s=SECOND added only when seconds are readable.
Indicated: h=4 m=16
